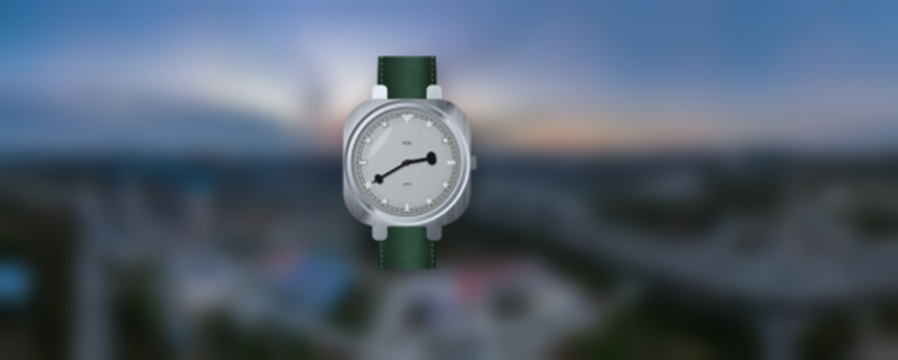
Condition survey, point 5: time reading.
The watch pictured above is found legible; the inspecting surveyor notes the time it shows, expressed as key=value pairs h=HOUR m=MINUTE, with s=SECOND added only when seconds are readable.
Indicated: h=2 m=40
